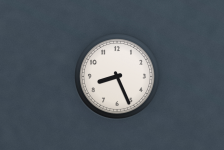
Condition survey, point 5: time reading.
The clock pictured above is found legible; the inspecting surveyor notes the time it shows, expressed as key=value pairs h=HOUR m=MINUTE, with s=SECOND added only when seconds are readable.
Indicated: h=8 m=26
